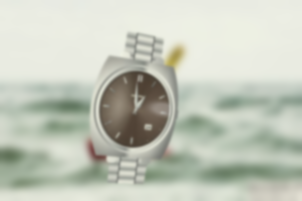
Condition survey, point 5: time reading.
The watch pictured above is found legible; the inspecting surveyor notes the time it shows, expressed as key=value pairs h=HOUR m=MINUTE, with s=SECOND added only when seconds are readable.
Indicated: h=12 m=59
